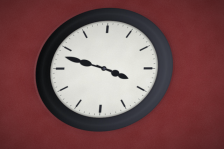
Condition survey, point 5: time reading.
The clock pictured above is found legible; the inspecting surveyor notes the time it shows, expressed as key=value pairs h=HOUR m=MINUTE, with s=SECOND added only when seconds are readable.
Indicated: h=3 m=48
